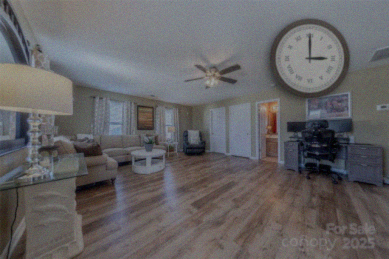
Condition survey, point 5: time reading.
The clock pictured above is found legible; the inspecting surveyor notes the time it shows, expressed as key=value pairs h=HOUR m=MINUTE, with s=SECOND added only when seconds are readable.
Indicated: h=3 m=0
